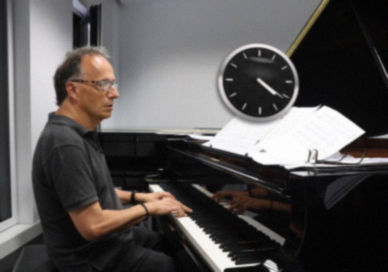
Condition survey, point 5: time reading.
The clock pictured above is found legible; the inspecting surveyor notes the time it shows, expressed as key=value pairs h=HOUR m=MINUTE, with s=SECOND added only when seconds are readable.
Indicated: h=4 m=21
